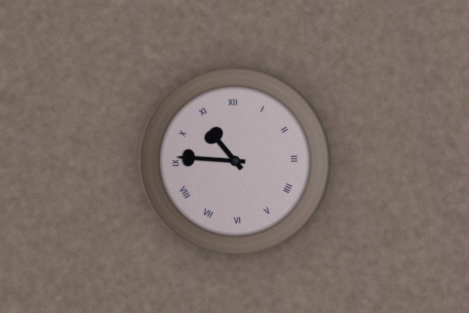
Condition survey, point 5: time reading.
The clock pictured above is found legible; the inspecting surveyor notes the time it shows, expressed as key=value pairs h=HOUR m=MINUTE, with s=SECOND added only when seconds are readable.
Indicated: h=10 m=46
